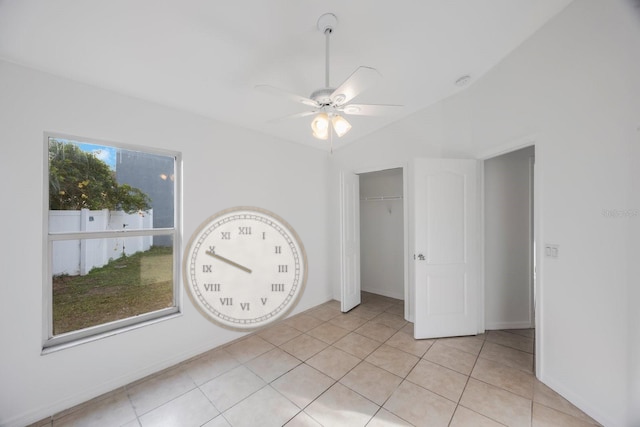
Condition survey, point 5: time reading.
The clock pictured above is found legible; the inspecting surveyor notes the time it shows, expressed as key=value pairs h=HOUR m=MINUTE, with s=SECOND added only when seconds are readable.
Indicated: h=9 m=49
